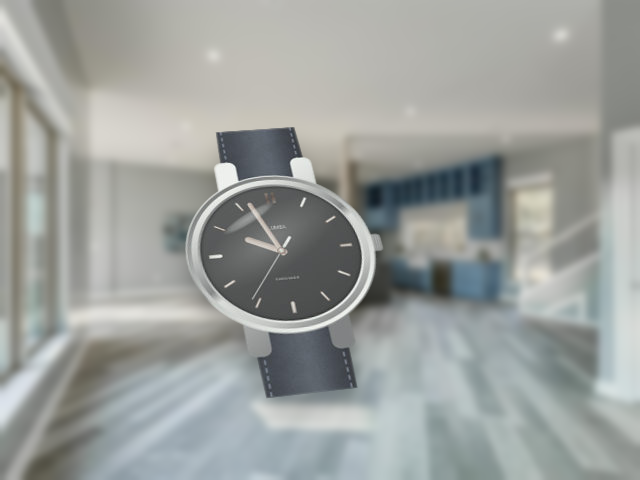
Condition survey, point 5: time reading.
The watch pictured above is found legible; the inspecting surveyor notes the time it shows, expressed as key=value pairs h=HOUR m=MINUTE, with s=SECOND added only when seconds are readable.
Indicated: h=9 m=56 s=36
